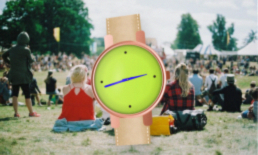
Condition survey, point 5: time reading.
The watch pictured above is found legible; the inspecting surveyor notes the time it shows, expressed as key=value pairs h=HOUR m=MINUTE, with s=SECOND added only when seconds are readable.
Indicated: h=2 m=43
